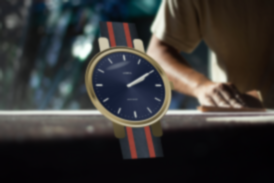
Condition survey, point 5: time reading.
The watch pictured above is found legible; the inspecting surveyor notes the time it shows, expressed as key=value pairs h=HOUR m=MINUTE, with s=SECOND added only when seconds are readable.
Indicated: h=2 m=10
